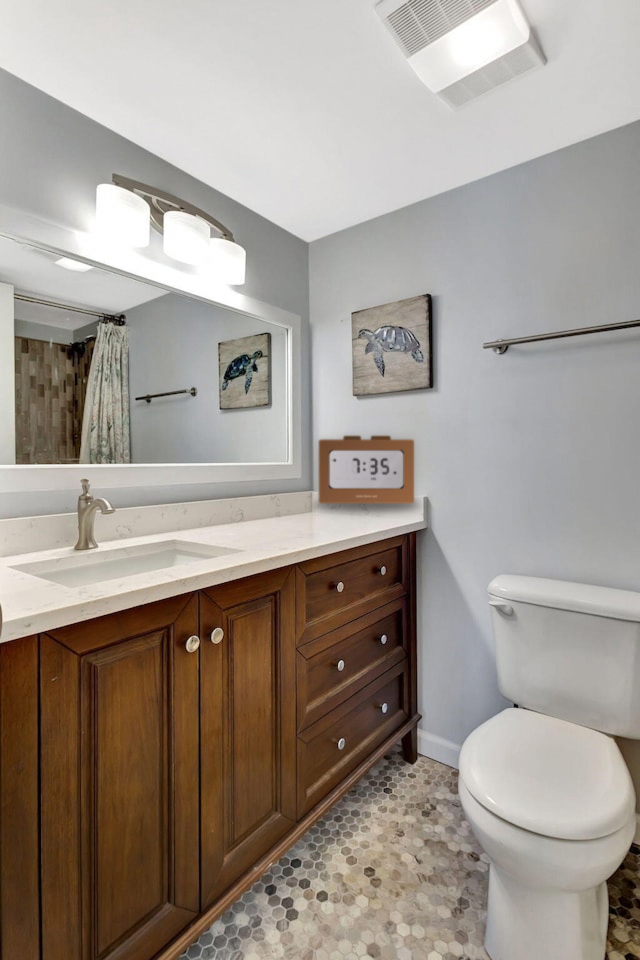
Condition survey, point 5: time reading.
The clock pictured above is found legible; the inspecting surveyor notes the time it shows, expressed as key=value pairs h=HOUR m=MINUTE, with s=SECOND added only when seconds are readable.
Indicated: h=7 m=35
